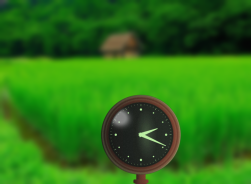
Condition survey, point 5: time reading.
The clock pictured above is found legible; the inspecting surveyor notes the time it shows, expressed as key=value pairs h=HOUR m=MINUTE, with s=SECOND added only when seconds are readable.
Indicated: h=2 m=19
